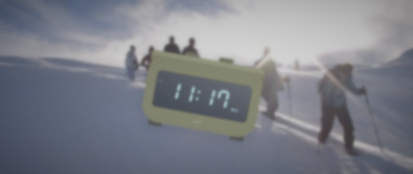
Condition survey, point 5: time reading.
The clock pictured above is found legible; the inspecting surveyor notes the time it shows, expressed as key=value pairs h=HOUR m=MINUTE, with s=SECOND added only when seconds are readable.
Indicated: h=11 m=17
